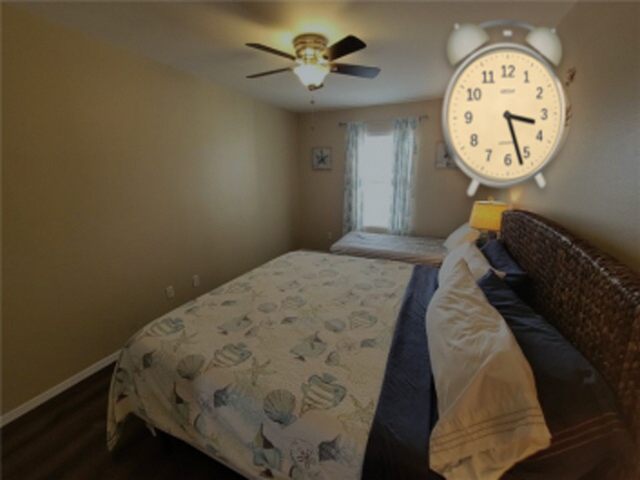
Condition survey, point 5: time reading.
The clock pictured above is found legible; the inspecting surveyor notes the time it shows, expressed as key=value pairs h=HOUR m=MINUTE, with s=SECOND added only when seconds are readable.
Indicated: h=3 m=27
